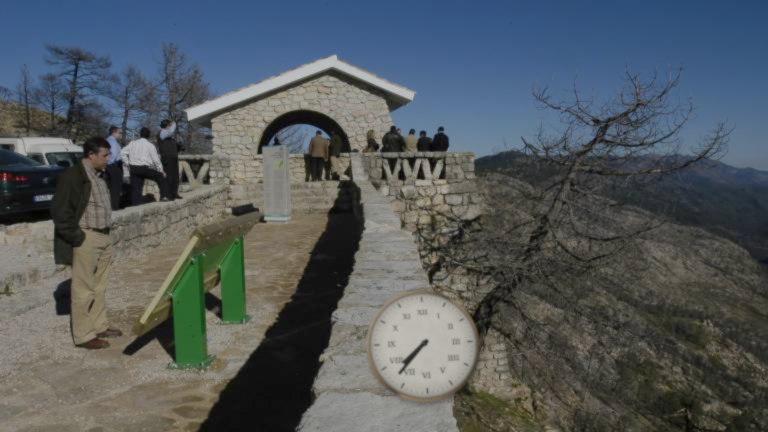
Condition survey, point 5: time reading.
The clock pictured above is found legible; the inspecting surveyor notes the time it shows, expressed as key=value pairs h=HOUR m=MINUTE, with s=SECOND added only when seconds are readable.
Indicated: h=7 m=37
